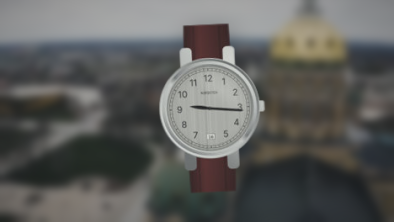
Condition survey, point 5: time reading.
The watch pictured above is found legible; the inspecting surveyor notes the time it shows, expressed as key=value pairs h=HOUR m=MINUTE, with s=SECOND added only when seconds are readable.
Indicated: h=9 m=16
